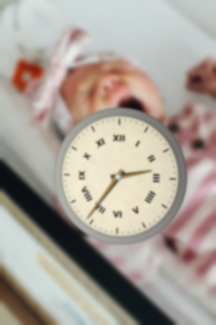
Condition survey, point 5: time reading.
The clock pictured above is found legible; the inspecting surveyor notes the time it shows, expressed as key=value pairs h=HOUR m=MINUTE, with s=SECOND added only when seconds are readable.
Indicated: h=2 m=36
